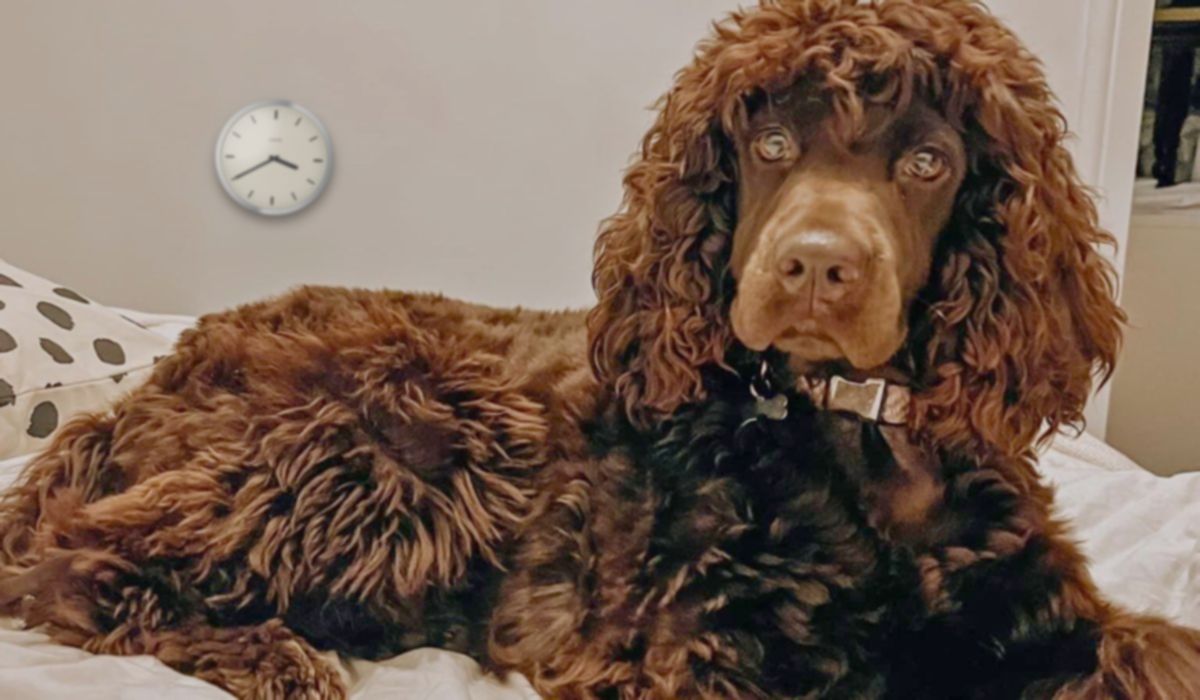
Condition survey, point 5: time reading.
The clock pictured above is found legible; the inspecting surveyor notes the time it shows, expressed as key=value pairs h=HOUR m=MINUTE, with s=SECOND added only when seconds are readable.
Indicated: h=3 m=40
